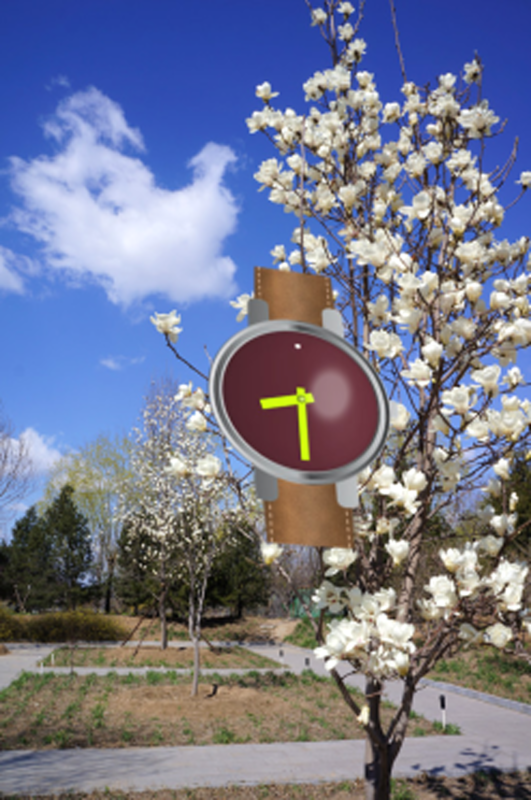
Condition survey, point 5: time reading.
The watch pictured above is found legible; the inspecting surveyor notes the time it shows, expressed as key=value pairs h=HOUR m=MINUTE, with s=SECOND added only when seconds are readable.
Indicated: h=8 m=30
